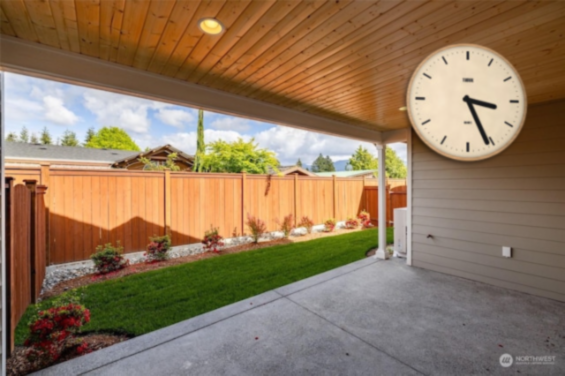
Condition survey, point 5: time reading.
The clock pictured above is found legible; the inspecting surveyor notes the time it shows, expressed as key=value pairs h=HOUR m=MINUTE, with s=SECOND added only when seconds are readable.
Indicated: h=3 m=26
